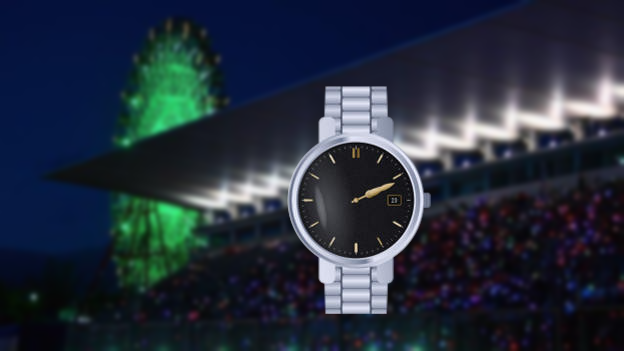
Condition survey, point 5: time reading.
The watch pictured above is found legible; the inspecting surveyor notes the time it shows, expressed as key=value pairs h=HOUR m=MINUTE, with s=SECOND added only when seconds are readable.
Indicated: h=2 m=11
